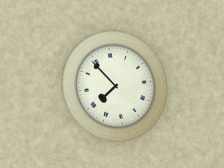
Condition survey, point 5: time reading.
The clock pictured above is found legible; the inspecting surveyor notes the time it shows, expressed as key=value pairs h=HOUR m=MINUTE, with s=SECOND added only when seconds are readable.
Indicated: h=7 m=54
